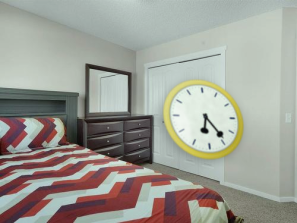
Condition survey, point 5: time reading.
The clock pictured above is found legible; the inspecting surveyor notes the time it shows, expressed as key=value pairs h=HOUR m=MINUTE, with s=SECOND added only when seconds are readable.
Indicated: h=6 m=24
